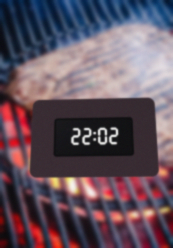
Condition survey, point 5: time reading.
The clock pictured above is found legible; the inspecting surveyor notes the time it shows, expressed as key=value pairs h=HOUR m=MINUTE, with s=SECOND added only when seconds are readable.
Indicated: h=22 m=2
